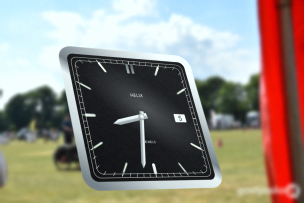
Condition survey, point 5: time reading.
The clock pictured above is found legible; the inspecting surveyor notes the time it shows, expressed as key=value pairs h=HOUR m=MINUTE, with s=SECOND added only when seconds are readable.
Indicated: h=8 m=32
